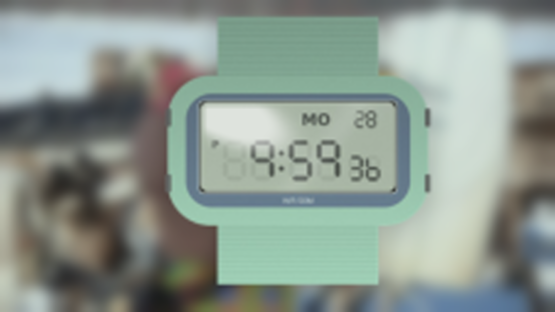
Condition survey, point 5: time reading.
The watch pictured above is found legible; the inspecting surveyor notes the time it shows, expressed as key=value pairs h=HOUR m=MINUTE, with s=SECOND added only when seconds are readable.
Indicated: h=9 m=59 s=36
